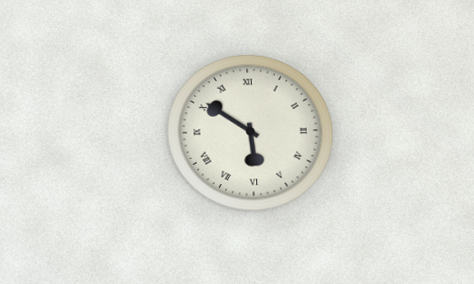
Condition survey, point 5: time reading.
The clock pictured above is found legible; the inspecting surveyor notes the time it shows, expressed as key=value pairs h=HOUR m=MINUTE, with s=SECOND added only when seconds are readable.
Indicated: h=5 m=51
